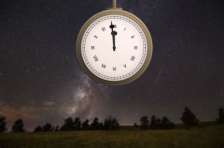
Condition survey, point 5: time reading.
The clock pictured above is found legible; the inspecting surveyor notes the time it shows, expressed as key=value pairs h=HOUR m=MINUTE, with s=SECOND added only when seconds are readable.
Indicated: h=11 m=59
